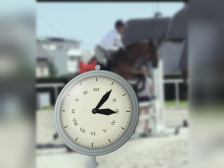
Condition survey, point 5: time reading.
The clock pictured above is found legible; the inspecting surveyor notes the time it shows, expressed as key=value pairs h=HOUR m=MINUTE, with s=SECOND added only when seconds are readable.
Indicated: h=3 m=6
